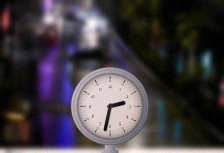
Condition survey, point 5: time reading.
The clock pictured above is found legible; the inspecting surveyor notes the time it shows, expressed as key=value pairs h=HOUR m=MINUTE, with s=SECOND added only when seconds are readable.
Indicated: h=2 m=32
